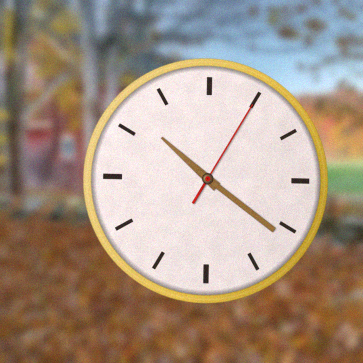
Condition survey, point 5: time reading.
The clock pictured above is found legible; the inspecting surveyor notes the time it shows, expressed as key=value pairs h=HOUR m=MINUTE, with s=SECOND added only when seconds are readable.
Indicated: h=10 m=21 s=5
